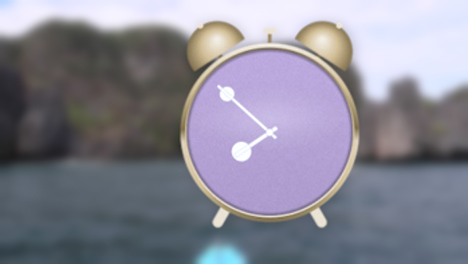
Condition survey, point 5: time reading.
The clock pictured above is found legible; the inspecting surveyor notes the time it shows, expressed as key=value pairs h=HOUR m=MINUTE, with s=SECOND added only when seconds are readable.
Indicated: h=7 m=52
